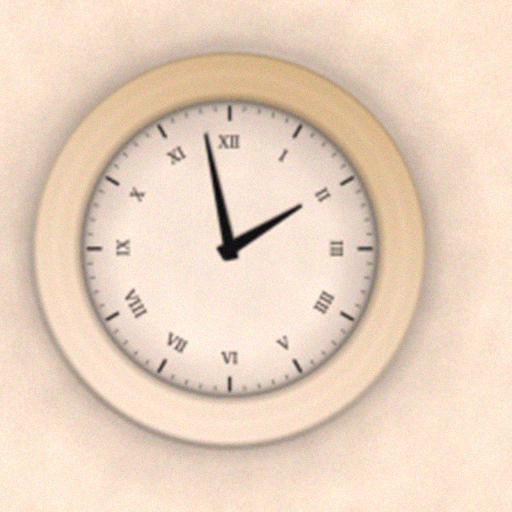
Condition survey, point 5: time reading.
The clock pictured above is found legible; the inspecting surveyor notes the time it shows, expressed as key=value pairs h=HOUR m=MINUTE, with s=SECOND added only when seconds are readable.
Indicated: h=1 m=58
